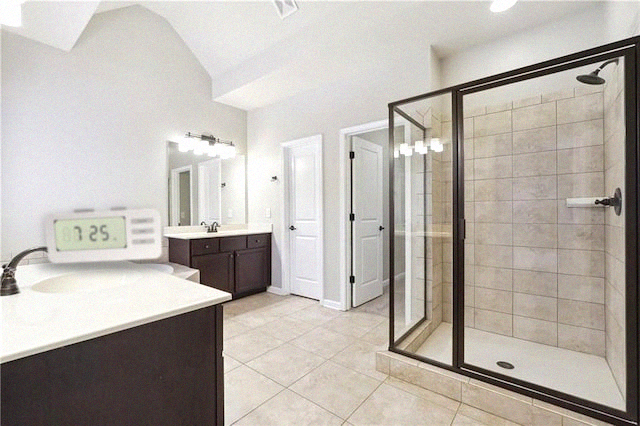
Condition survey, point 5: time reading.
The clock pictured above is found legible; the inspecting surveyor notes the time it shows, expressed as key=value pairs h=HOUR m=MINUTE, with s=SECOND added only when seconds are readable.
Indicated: h=7 m=25
